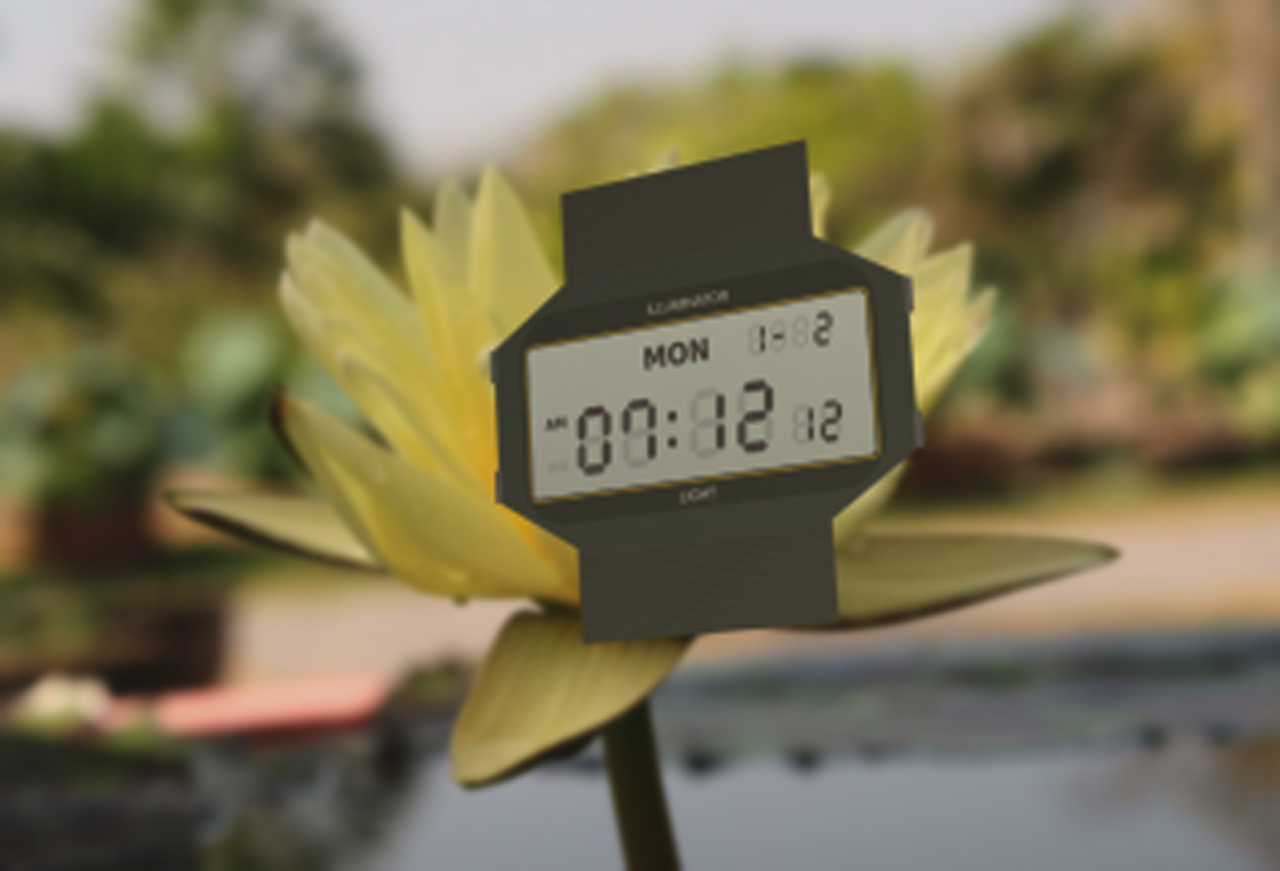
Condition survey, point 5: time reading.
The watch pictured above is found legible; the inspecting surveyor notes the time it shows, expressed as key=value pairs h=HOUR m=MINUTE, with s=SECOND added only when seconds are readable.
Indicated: h=7 m=12 s=12
